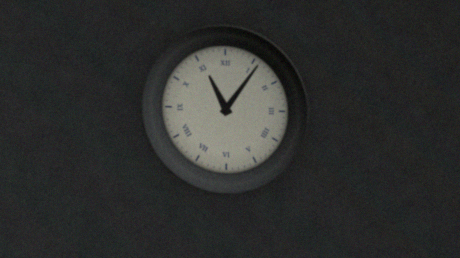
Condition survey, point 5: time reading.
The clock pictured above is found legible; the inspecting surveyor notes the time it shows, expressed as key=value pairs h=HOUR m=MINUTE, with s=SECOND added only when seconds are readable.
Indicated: h=11 m=6
